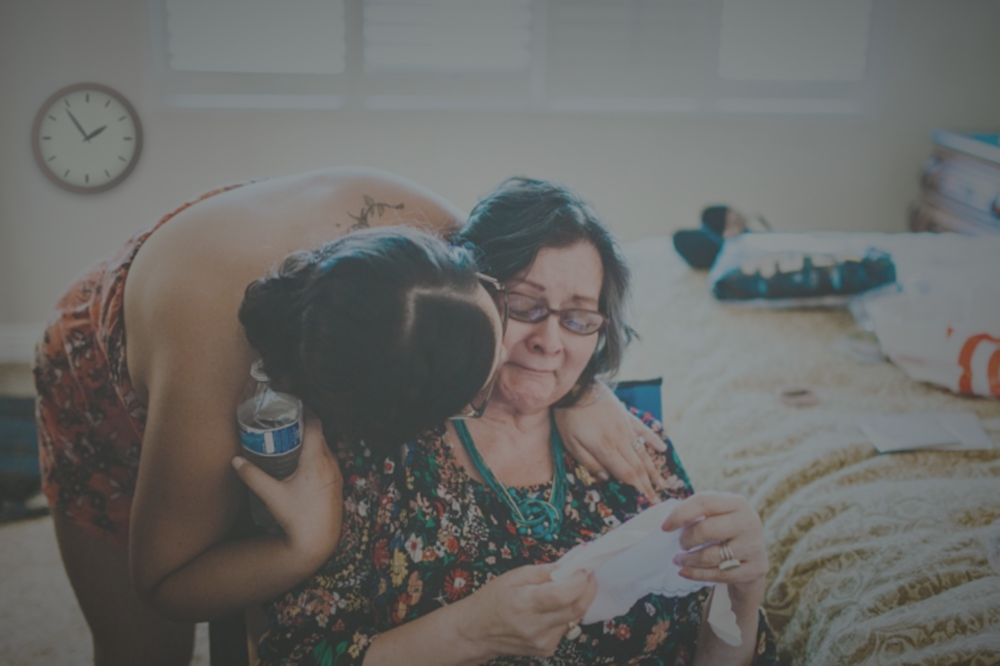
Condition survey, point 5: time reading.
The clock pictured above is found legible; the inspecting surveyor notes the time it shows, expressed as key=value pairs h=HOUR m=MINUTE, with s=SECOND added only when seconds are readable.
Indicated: h=1 m=54
